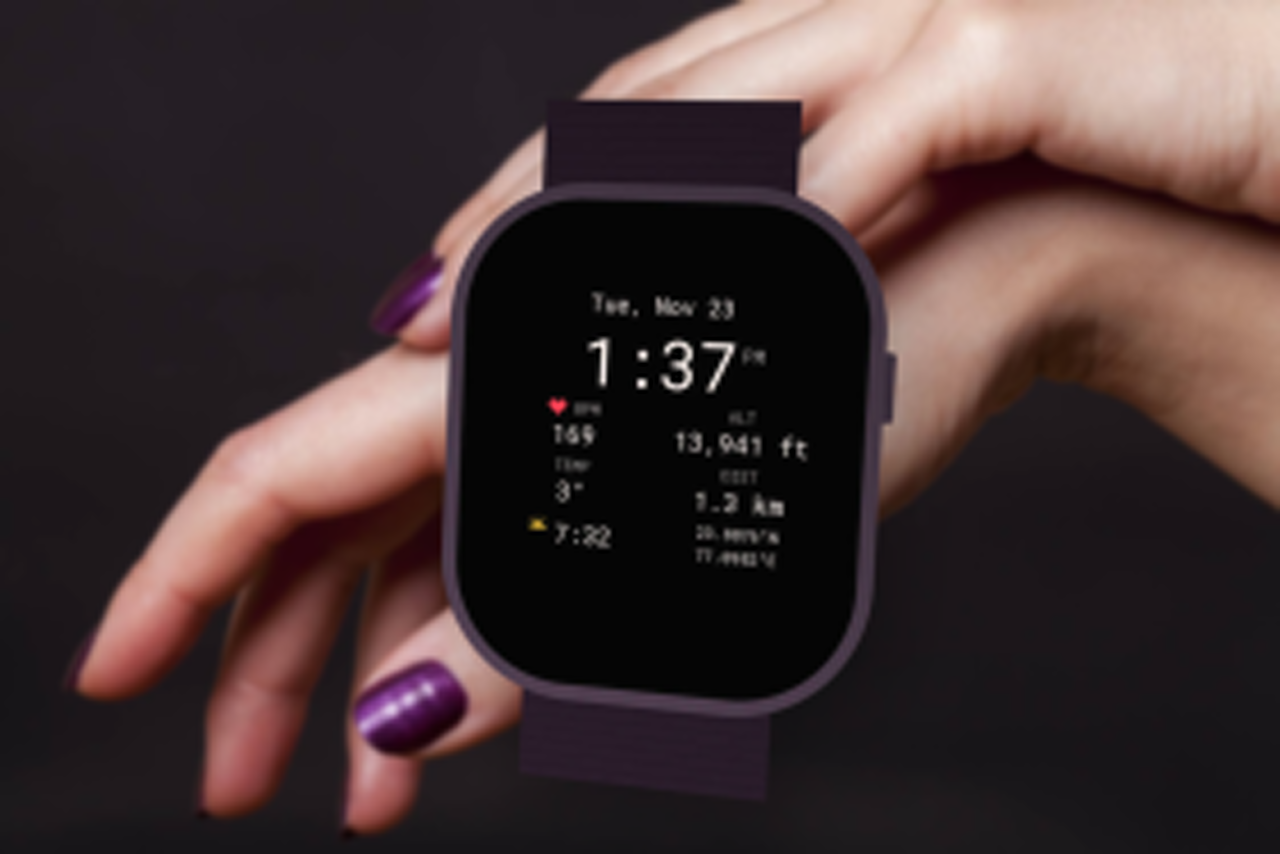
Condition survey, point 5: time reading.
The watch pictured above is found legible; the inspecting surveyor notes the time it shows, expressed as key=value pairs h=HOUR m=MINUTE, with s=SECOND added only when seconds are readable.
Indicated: h=1 m=37
